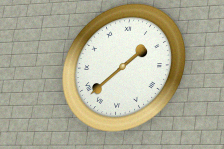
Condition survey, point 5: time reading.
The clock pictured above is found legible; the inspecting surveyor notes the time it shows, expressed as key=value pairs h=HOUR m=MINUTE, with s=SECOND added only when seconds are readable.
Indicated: h=1 m=38
